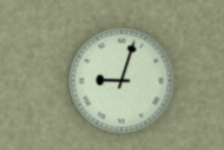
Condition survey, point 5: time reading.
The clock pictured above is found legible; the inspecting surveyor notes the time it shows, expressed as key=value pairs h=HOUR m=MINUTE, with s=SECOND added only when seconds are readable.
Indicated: h=9 m=3
